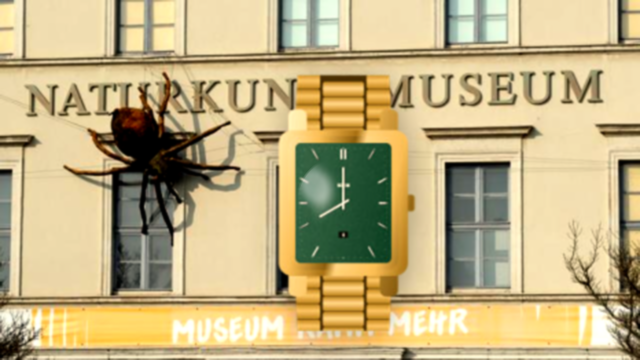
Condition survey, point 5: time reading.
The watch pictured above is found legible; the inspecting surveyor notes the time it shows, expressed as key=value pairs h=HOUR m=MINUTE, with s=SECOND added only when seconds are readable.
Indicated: h=8 m=0
